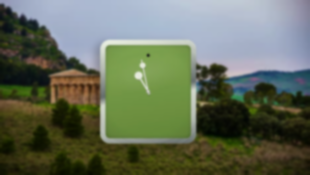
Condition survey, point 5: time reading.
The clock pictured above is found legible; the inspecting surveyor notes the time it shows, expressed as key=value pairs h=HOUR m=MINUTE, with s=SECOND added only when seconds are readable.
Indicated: h=10 m=58
